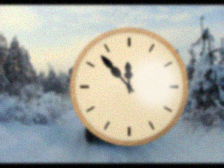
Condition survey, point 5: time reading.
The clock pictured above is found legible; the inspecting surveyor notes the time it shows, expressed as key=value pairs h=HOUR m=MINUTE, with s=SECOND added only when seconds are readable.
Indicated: h=11 m=53
